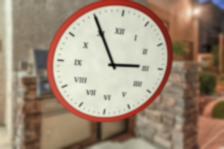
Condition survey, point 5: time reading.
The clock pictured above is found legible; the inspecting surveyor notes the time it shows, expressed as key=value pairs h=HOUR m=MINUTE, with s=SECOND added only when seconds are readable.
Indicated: h=2 m=55
